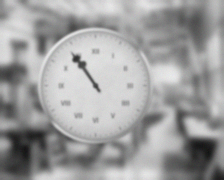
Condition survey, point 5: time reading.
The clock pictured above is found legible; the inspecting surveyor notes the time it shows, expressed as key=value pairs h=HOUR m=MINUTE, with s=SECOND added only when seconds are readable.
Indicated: h=10 m=54
